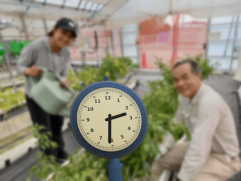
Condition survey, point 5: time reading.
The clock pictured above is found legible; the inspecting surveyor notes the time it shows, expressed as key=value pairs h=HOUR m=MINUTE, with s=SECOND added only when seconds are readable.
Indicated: h=2 m=31
